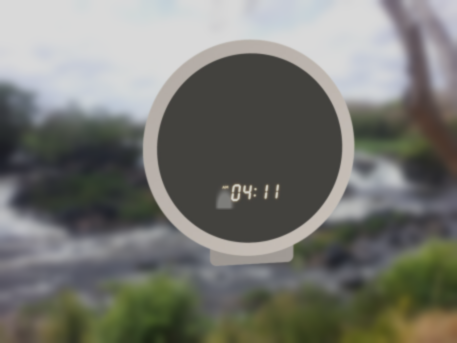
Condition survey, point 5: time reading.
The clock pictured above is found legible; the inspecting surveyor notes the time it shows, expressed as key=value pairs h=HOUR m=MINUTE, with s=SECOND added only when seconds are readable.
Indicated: h=4 m=11
